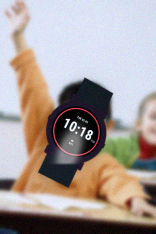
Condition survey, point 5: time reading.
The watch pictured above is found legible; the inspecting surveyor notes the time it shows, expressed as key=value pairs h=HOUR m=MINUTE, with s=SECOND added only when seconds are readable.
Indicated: h=10 m=18
